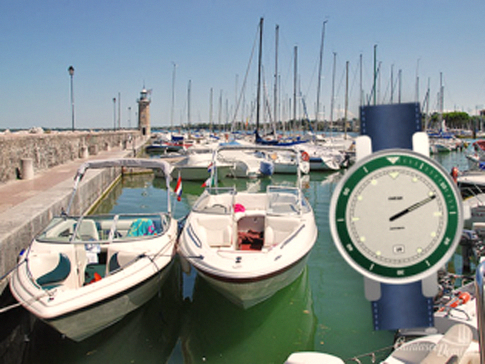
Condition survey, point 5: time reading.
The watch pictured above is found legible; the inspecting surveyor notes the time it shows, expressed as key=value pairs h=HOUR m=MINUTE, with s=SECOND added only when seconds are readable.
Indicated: h=2 m=11
